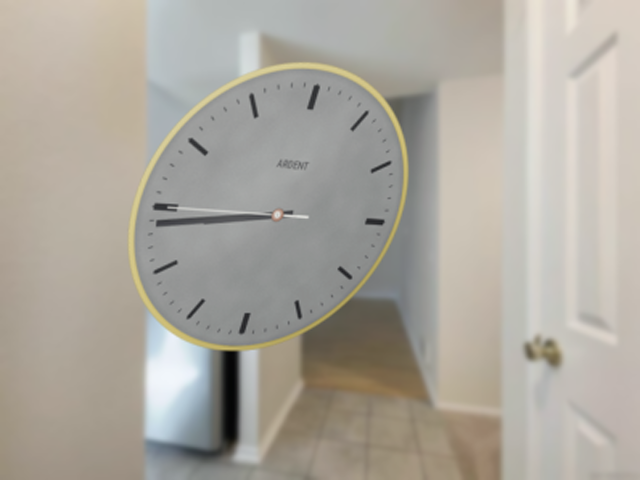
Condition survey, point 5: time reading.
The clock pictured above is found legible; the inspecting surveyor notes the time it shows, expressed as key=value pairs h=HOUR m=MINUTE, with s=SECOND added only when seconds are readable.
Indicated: h=8 m=43 s=45
